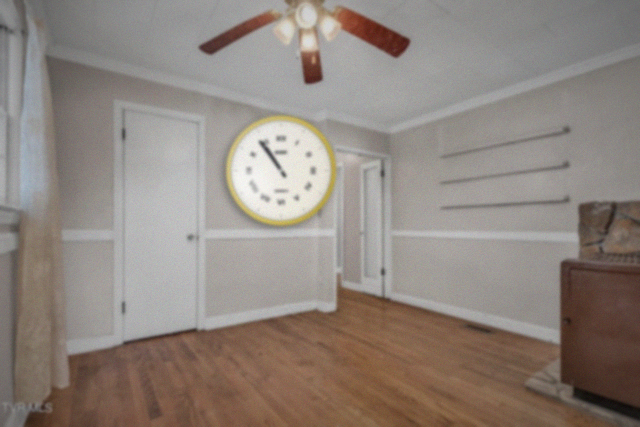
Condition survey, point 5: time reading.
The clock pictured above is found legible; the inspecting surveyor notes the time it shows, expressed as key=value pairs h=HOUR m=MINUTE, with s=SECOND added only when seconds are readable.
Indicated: h=10 m=54
